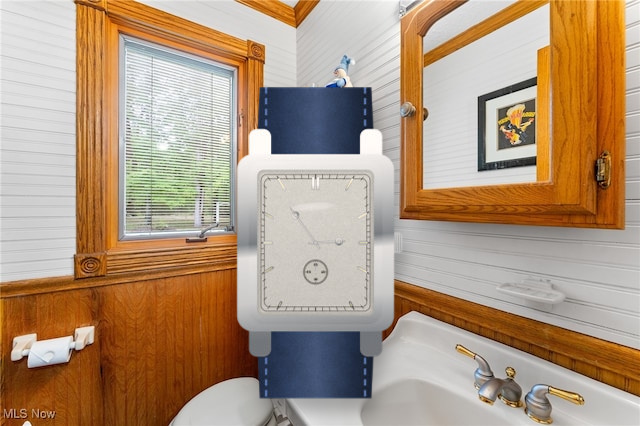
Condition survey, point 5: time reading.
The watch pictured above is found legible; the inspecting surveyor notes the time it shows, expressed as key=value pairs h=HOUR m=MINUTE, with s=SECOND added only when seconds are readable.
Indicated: h=2 m=54
